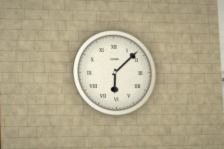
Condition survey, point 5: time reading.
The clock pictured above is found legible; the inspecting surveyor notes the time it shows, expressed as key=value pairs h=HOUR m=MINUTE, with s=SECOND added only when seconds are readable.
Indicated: h=6 m=8
